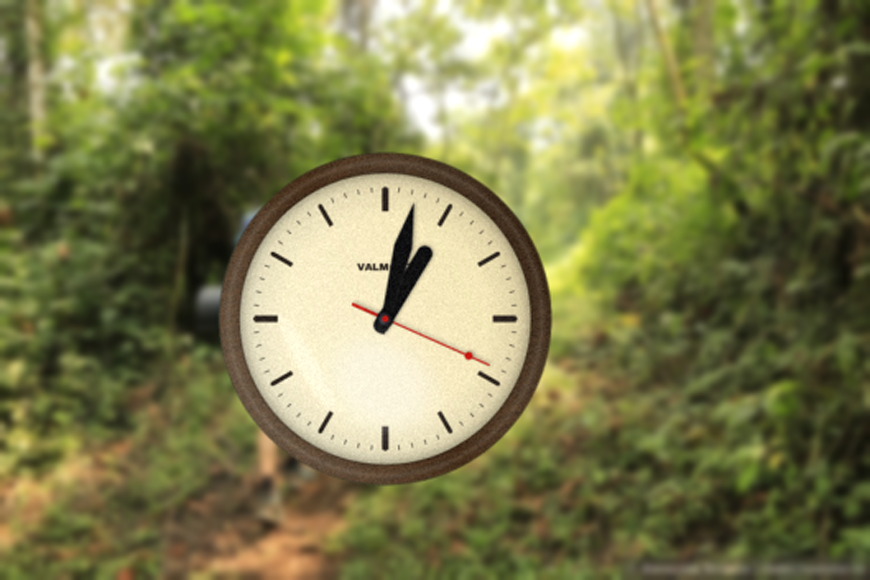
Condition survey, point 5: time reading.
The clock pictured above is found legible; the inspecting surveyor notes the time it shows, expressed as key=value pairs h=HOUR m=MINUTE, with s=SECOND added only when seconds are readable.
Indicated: h=1 m=2 s=19
